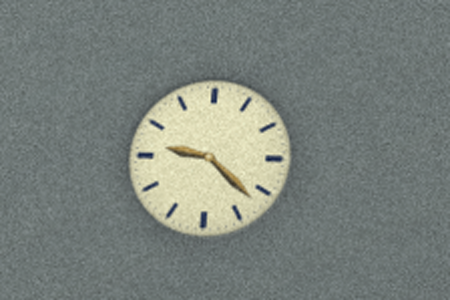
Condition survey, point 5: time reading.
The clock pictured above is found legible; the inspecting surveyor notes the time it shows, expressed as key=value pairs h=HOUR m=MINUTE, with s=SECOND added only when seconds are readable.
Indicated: h=9 m=22
